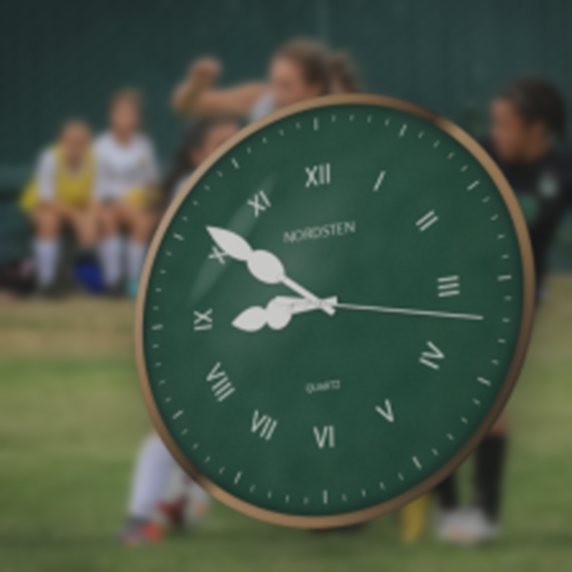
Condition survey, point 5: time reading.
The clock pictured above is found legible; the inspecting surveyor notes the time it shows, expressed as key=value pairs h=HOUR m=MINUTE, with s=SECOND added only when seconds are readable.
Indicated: h=8 m=51 s=17
